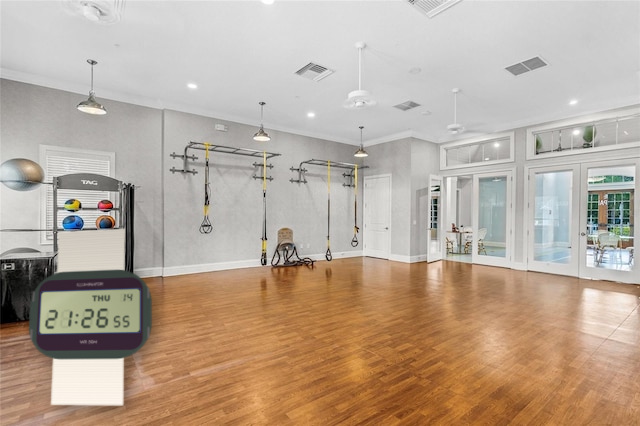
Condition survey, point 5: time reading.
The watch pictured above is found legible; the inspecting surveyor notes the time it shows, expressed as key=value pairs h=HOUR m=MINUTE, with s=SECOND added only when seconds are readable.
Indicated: h=21 m=26 s=55
